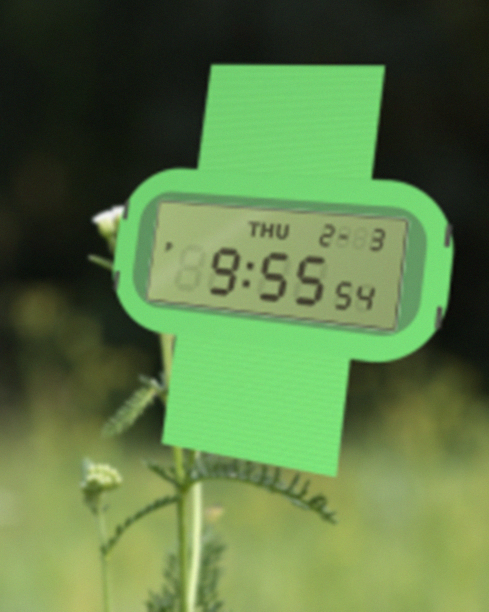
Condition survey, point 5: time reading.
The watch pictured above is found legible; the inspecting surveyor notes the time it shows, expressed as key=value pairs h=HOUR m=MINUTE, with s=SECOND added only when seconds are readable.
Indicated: h=9 m=55 s=54
